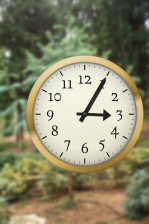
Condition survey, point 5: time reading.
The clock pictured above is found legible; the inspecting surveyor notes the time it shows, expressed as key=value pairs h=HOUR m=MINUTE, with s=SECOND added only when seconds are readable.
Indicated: h=3 m=5
